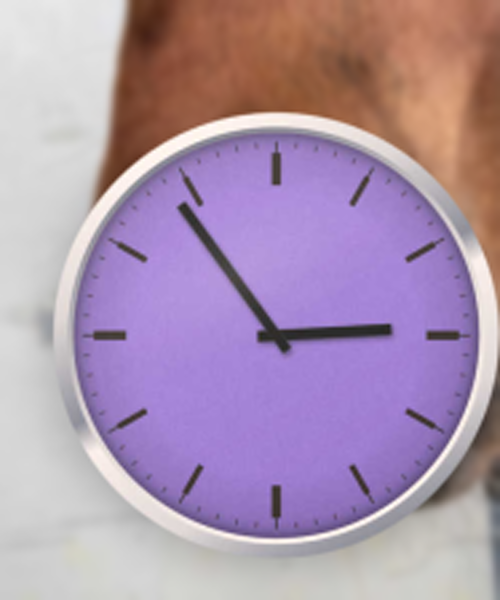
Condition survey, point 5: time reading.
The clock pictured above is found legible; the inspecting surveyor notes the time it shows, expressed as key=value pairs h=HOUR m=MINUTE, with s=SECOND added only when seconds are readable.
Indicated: h=2 m=54
